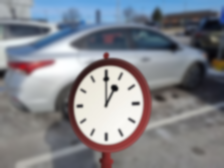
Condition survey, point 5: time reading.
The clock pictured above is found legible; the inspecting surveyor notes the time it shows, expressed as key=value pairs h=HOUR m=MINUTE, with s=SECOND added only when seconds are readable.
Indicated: h=1 m=0
